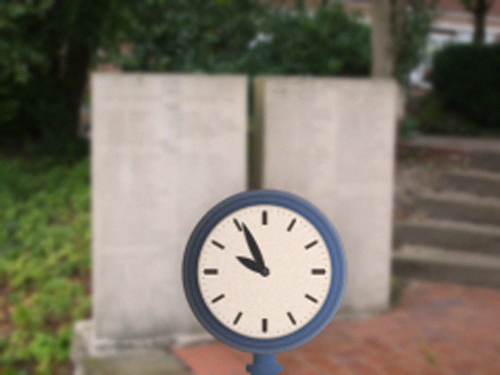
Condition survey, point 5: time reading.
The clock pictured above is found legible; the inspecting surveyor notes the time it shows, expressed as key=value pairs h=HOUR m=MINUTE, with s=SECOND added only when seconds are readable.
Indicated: h=9 m=56
